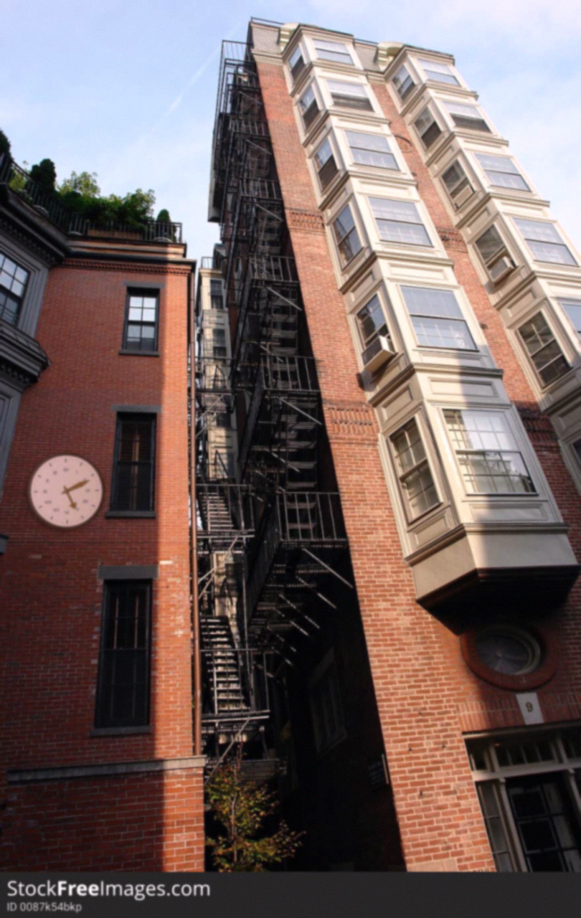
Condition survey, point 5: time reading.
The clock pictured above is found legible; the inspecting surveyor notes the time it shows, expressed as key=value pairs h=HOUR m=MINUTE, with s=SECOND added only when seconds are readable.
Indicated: h=5 m=11
